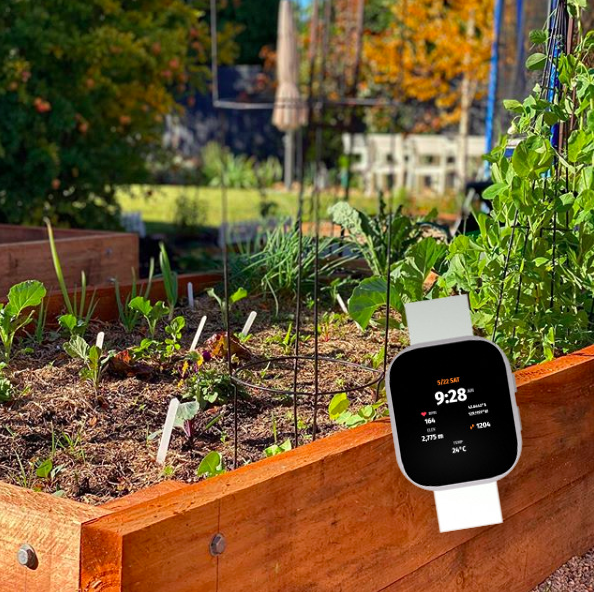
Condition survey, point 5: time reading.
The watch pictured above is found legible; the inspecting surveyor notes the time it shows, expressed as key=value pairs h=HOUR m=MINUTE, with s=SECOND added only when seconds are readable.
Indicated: h=9 m=28
